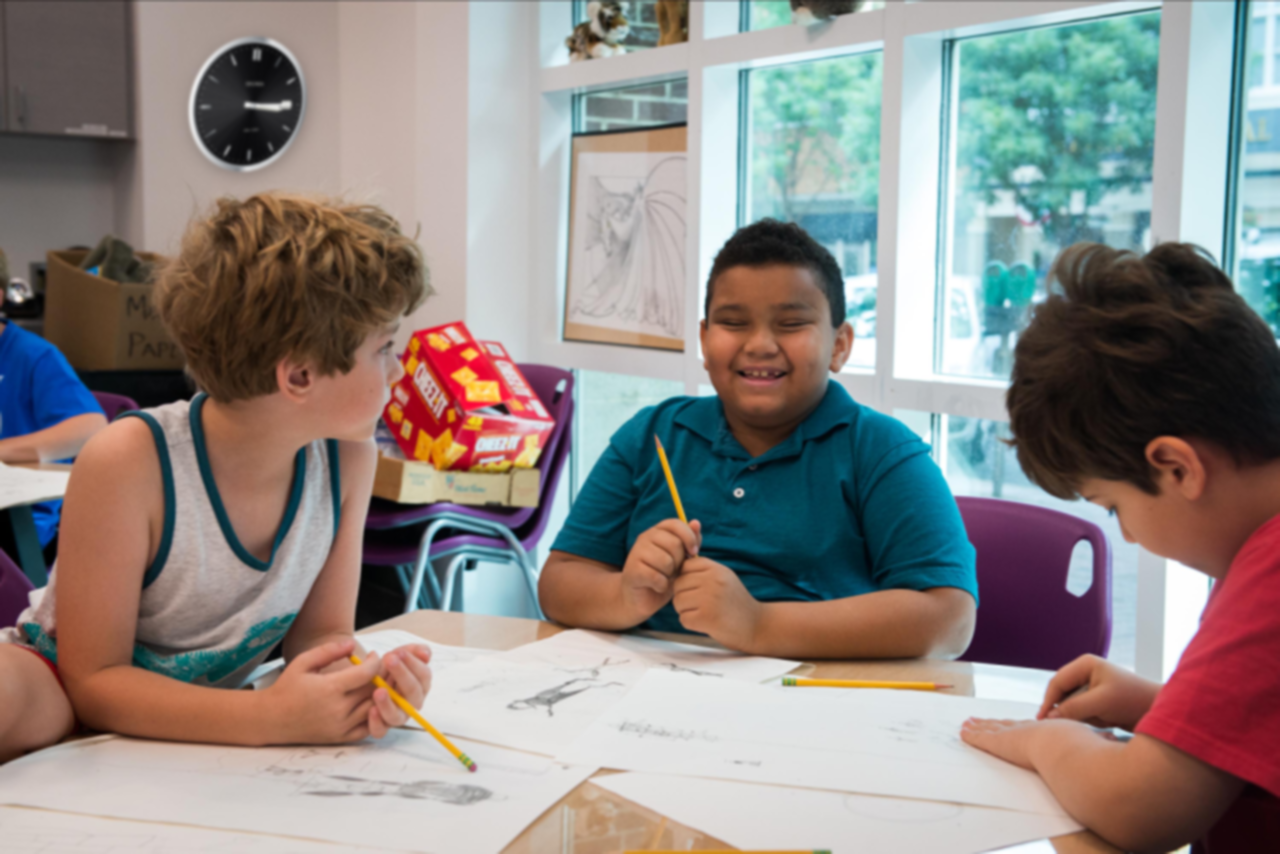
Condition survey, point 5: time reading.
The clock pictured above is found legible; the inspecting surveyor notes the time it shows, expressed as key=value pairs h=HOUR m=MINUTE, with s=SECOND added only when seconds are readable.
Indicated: h=3 m=15
